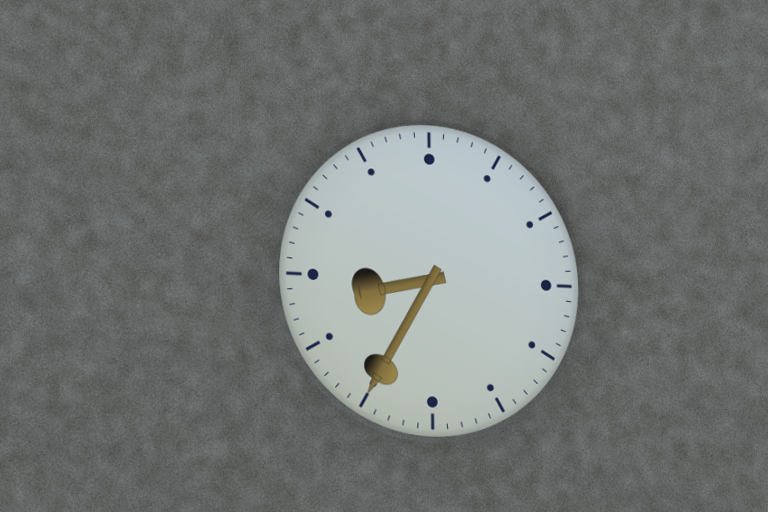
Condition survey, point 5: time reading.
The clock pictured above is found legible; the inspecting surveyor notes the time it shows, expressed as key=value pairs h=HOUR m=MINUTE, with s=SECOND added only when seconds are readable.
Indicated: h=8 m=35
